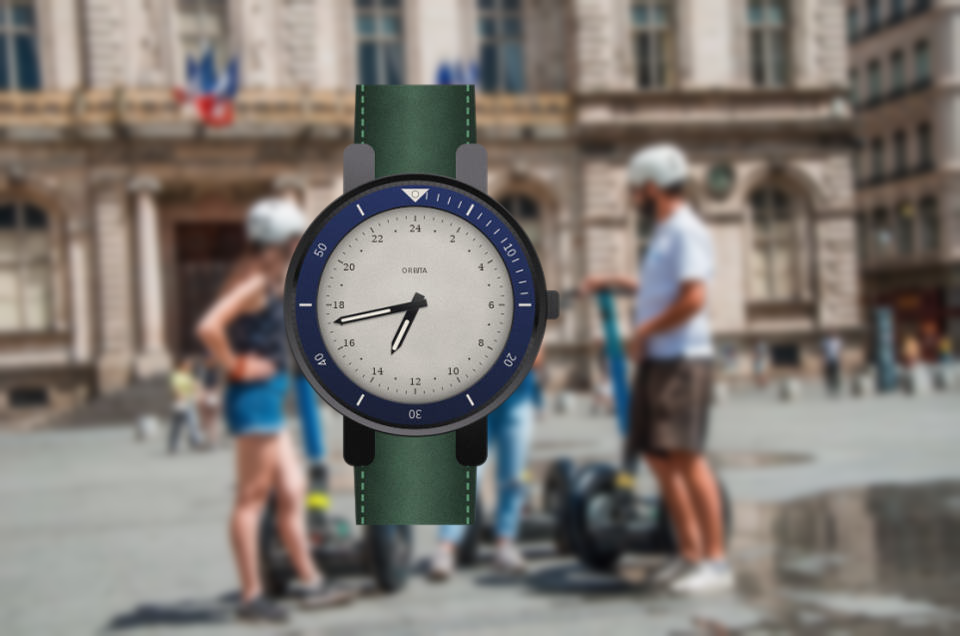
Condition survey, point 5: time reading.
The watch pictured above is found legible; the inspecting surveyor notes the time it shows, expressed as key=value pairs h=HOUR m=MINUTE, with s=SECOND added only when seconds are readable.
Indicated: h=13 m=43
